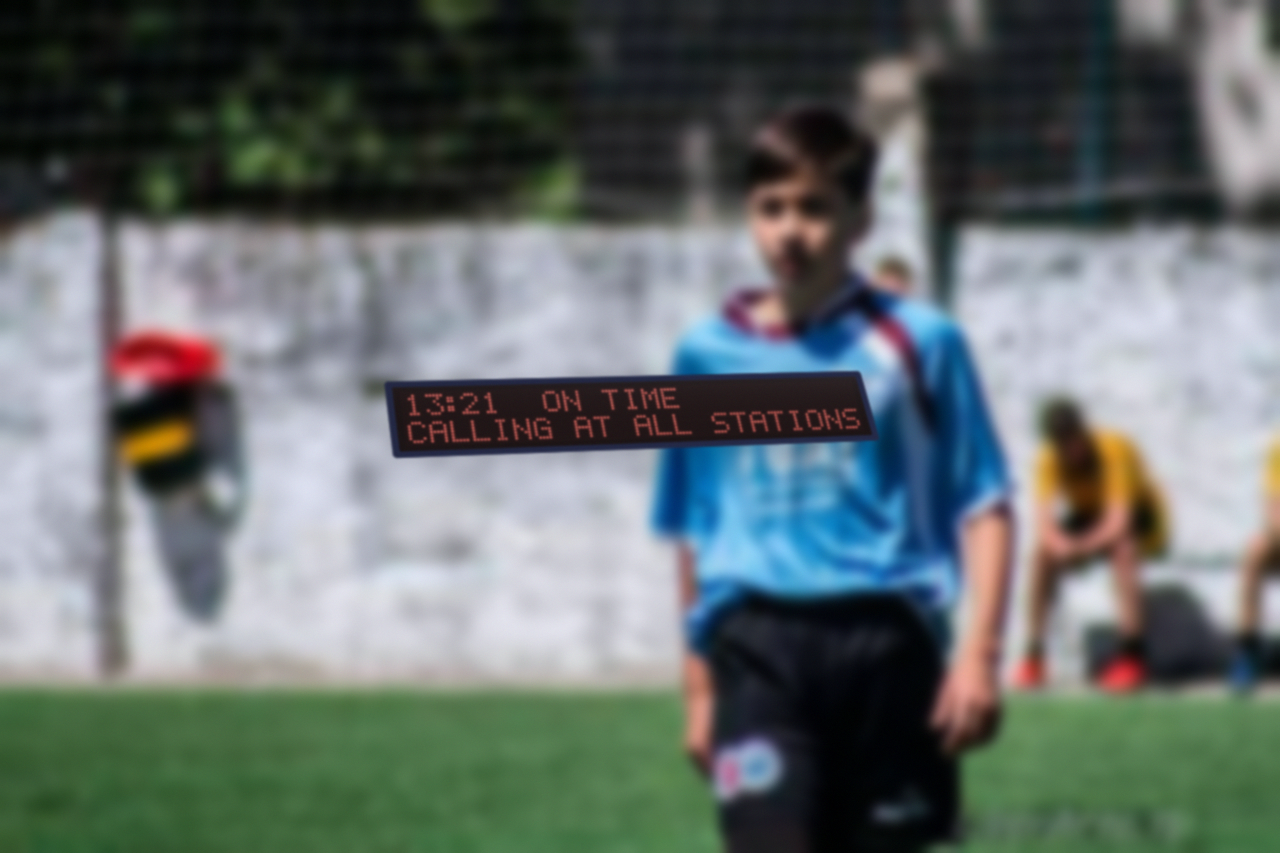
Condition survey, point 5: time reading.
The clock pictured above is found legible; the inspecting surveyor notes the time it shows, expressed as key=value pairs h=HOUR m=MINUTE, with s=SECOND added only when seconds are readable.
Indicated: h=13 m=21
